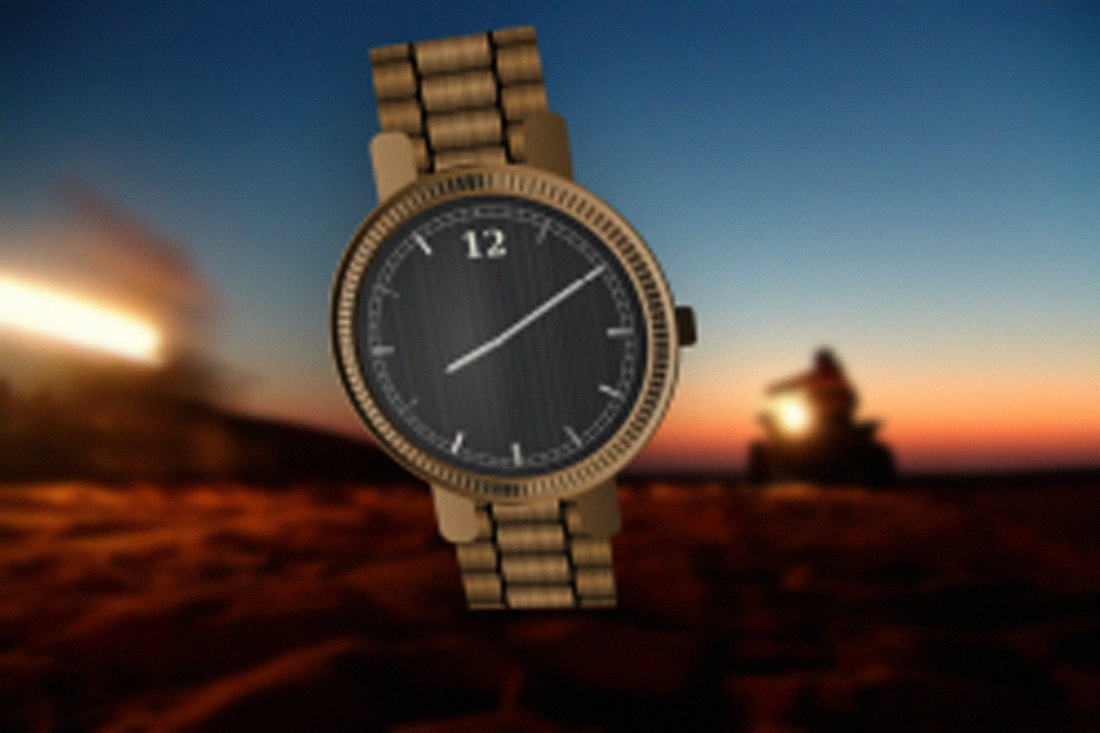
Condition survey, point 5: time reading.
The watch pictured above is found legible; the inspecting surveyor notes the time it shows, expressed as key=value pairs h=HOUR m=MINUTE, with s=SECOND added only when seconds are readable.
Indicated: h=8 m=10
